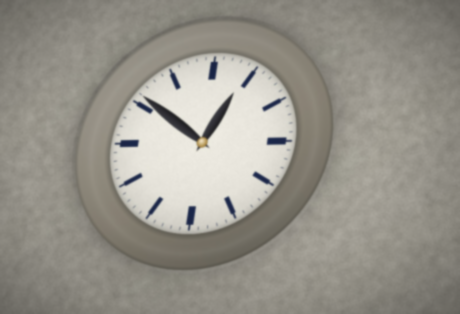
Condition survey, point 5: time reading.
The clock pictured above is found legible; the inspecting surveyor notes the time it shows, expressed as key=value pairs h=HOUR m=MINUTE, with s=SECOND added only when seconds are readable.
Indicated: h=12 m=51
